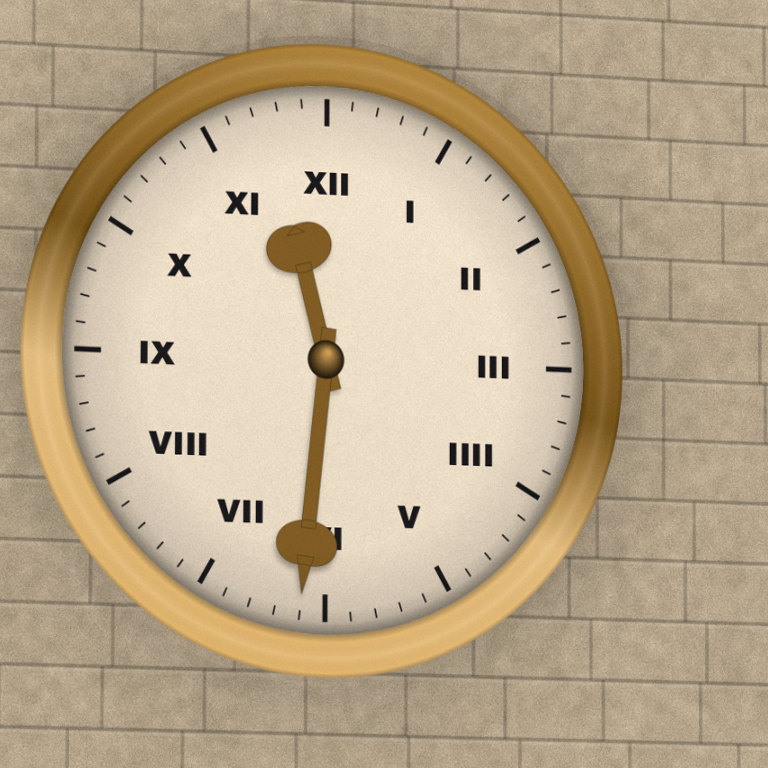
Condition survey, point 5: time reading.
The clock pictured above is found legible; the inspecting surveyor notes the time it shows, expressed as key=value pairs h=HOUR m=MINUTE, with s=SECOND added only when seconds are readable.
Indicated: h=11 m=31
